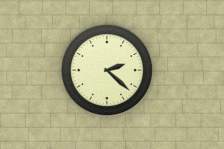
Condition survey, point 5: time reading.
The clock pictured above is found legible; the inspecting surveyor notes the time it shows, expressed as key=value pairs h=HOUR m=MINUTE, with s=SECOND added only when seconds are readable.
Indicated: h=2 m=22
